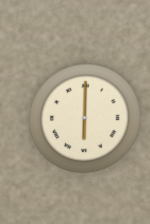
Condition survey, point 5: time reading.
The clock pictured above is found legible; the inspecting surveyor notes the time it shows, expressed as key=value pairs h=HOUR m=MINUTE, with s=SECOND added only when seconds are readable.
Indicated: h=6 m=0
